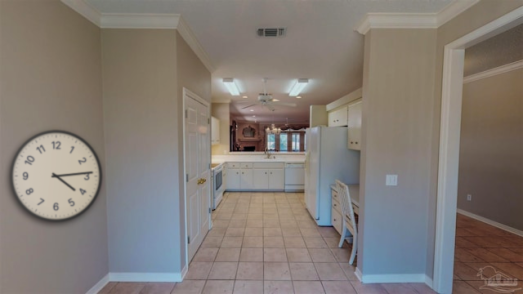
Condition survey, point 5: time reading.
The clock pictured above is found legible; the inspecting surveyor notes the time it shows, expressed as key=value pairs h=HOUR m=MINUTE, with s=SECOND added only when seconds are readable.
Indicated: h=4 m=14
